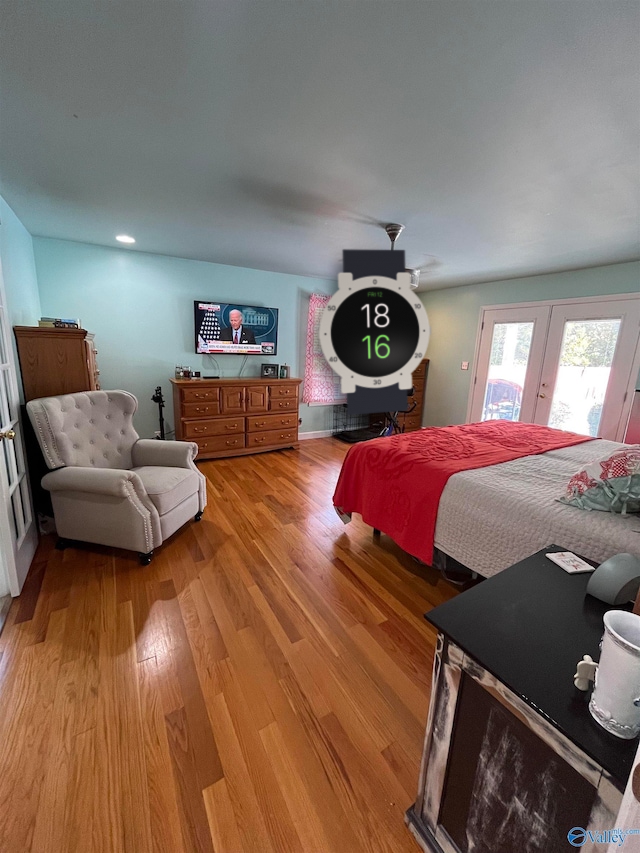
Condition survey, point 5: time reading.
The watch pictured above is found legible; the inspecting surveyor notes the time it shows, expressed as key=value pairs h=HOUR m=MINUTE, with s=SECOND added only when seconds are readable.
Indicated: h=18 m=16
